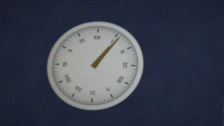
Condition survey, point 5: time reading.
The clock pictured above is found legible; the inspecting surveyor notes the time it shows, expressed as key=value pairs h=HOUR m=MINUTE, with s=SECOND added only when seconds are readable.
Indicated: h=1 m=6
